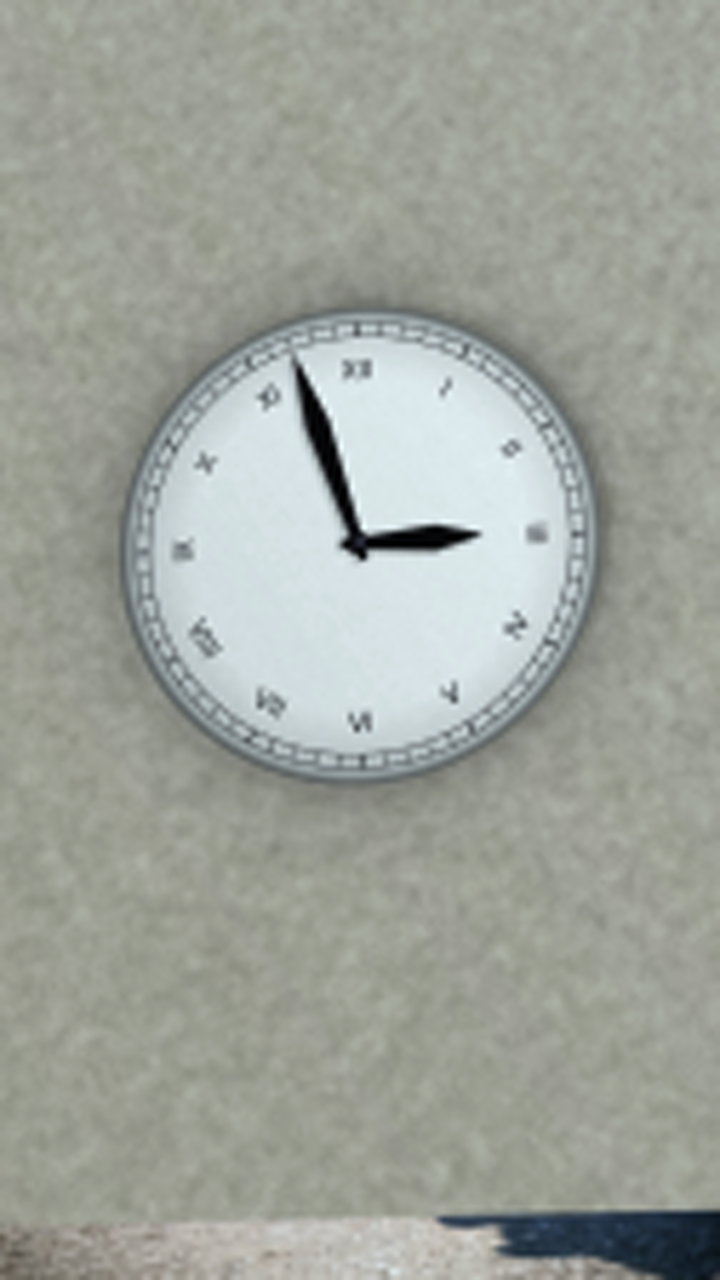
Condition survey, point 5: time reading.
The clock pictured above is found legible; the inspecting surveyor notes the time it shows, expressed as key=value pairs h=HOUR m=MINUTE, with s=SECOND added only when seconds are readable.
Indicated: h=2 m=57
